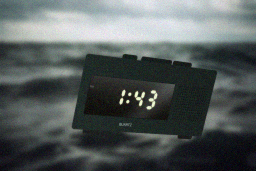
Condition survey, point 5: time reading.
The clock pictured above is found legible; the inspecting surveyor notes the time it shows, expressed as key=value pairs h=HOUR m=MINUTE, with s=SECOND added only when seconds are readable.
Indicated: h=1 m=43
